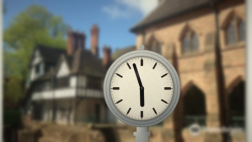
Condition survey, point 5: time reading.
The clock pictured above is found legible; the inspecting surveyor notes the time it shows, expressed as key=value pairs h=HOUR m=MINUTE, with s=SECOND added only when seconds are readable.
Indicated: h=5 m=57
